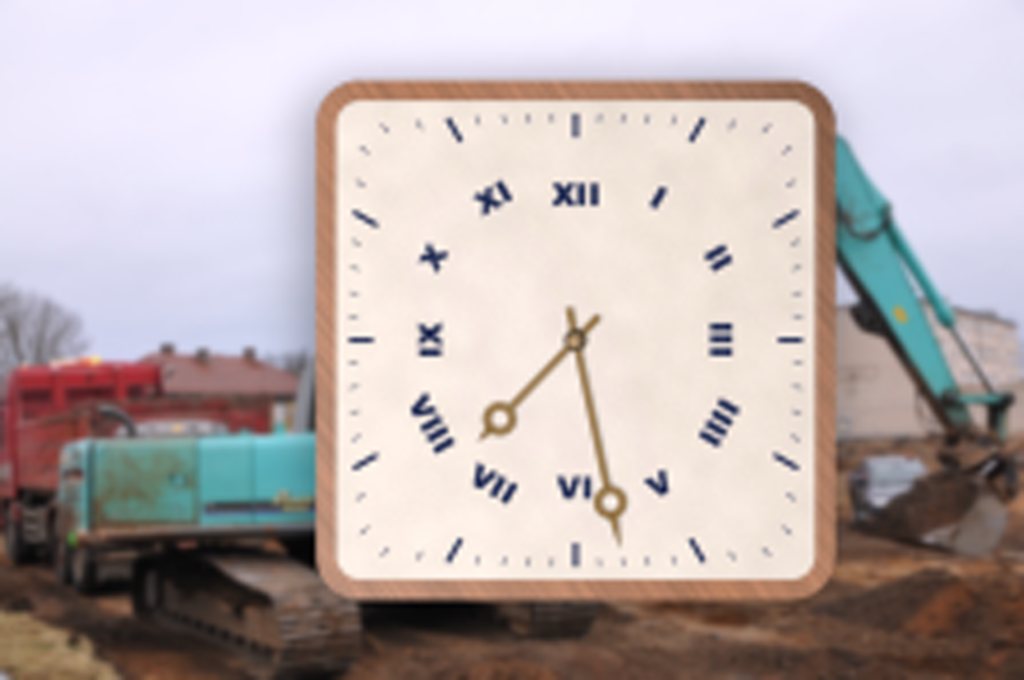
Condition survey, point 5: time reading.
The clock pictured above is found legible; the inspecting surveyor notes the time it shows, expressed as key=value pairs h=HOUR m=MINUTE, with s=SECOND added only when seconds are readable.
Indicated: h=7 m=28
